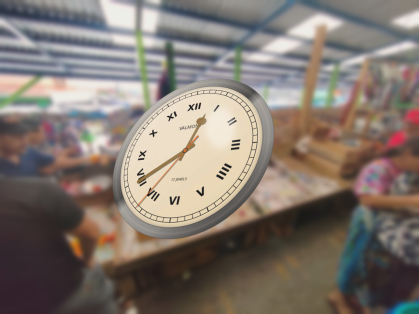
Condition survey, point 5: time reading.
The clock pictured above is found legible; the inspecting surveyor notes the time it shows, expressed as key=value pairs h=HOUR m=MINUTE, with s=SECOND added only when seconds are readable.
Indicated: h=12 m=39 s=36
